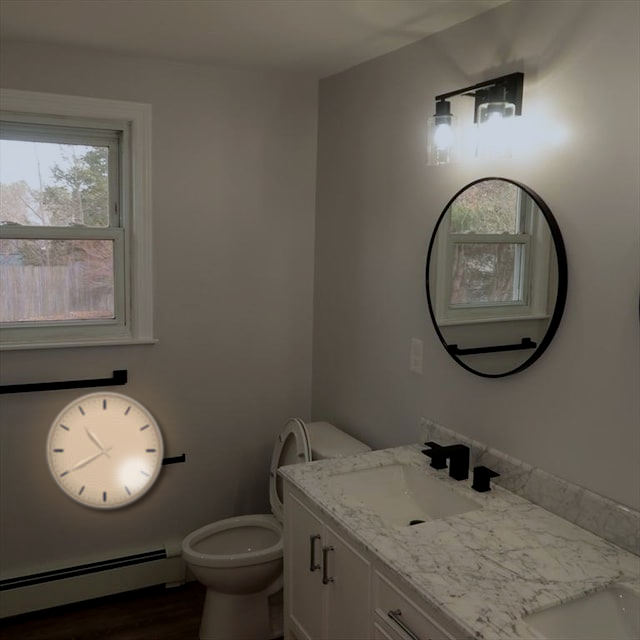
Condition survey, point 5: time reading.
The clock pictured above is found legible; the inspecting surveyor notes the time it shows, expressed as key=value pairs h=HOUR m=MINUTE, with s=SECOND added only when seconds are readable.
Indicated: h=10 m=40
